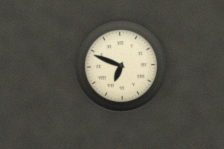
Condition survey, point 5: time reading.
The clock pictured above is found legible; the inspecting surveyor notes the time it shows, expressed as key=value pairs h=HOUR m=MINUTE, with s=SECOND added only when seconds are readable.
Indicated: h=6 m=49
